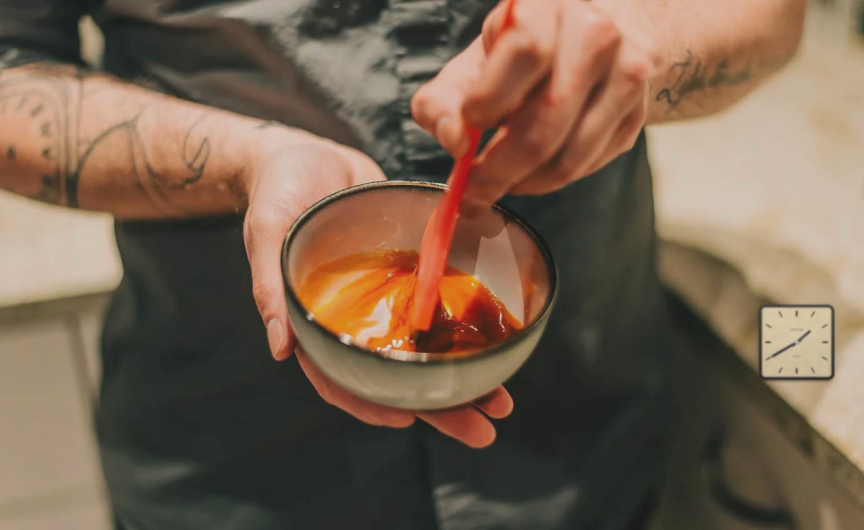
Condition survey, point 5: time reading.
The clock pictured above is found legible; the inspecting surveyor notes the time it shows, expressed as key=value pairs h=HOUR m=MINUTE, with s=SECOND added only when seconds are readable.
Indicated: h=1 m=40
